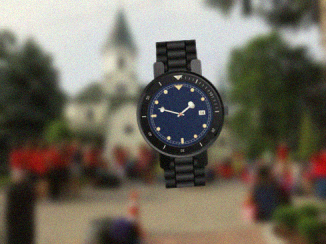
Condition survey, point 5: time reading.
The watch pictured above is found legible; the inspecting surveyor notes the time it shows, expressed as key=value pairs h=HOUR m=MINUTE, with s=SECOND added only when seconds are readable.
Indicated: h=1 m=48
